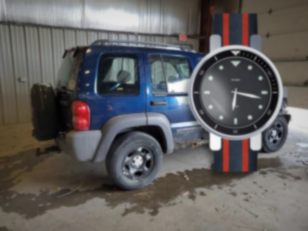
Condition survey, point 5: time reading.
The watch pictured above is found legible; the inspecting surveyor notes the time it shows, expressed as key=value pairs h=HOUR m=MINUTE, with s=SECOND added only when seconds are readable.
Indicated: h=6 m=17
